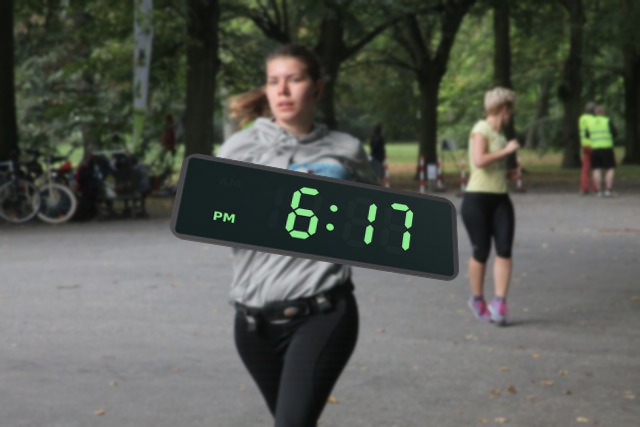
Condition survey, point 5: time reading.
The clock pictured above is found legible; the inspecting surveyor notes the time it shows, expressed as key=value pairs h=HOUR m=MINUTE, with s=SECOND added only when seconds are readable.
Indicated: h=6 m=17
